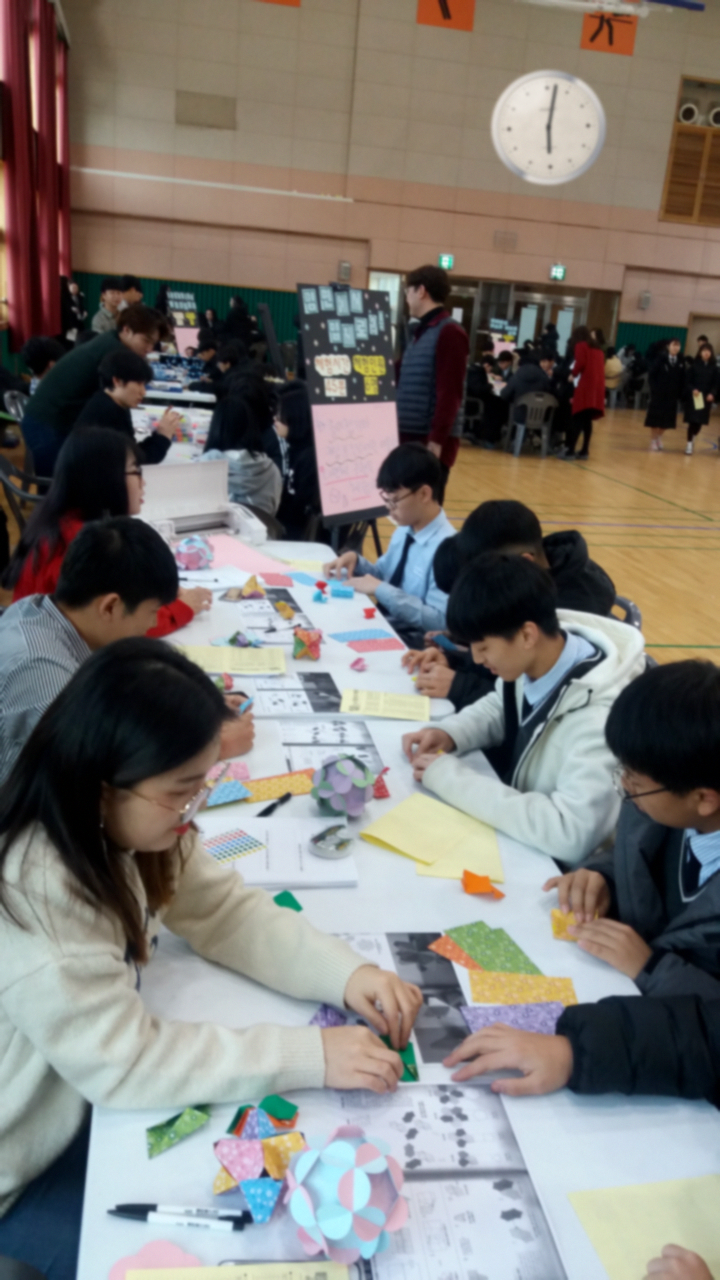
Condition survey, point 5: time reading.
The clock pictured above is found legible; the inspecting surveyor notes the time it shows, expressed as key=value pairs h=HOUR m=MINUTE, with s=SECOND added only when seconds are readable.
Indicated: h=6 m=2
